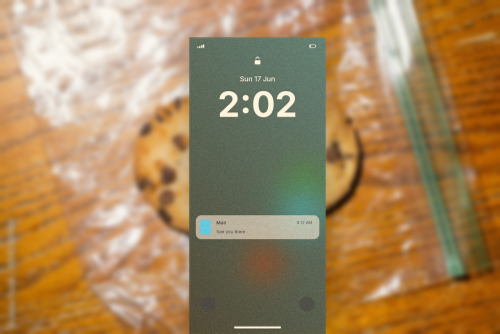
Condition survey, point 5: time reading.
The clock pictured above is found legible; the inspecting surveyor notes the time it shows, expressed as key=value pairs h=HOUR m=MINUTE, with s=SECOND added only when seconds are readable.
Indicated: h=2 m=2
